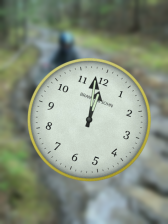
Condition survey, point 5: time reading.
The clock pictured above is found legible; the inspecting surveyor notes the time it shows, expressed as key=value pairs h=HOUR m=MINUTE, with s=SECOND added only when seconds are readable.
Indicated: h=11 m=58
